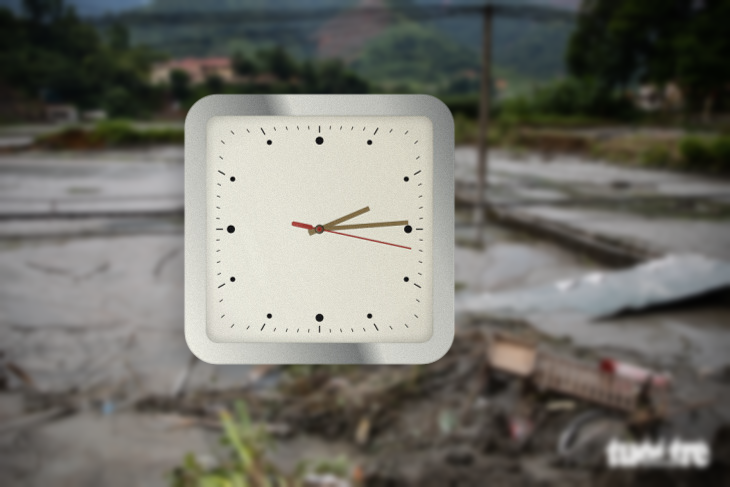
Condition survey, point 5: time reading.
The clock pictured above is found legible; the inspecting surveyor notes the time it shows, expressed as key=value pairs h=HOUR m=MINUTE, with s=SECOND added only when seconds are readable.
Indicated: h=2 m=14 s=17
